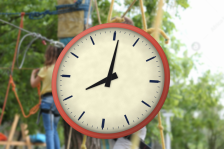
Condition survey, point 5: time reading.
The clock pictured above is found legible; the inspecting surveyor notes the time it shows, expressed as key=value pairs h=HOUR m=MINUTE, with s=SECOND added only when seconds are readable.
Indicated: h=8 m=1
